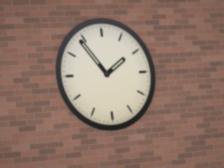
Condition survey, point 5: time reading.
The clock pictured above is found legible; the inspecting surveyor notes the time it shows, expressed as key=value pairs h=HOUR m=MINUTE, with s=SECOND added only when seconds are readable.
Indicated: h=1 m=54
